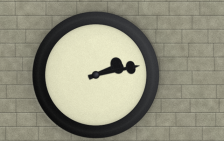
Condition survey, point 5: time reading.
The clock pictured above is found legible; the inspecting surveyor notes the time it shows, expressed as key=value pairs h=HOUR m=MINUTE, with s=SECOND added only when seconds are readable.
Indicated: h=2 m=13
